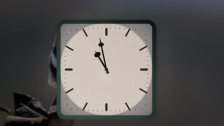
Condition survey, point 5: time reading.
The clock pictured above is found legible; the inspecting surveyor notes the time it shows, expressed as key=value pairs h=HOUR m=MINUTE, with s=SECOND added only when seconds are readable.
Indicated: h=10 m=58
